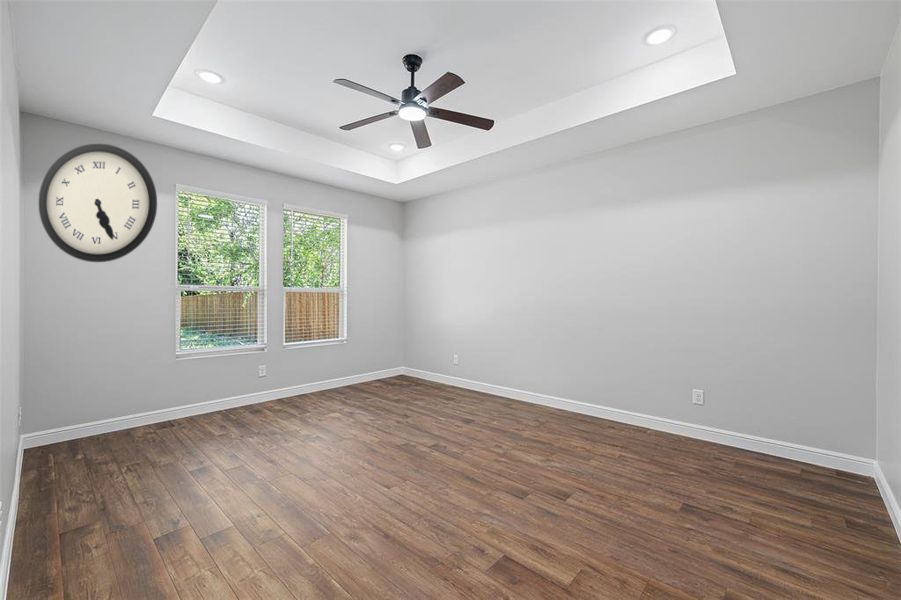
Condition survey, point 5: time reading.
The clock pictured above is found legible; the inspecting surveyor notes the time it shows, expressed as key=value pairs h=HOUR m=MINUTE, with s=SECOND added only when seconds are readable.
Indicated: h=5 m=26
